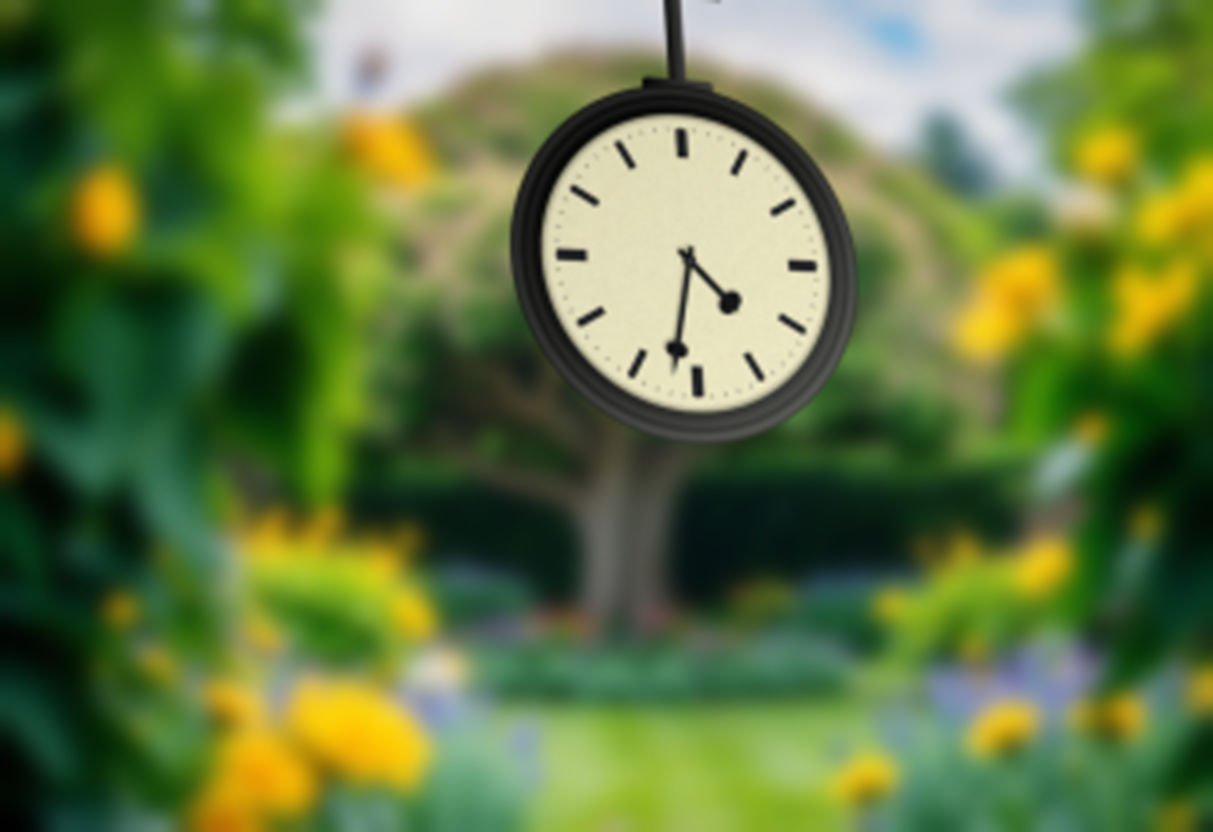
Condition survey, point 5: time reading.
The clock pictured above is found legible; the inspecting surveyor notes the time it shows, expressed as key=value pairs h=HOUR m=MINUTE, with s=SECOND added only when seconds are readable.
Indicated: h=4 m=32
